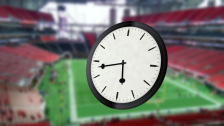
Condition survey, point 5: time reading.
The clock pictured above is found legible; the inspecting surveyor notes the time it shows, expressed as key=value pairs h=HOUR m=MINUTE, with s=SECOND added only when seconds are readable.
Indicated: h=5 m=43
